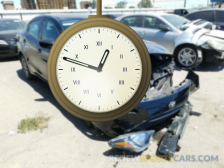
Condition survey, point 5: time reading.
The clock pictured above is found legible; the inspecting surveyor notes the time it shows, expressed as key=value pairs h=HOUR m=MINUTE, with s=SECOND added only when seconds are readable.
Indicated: h=12 m=48
